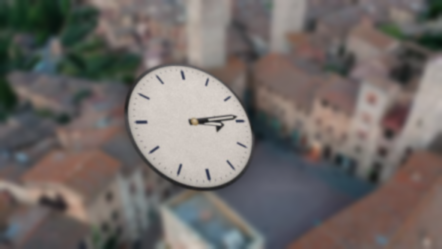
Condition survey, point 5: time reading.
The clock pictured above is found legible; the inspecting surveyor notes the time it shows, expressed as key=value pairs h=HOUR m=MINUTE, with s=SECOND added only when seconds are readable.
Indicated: h=3 m=14
